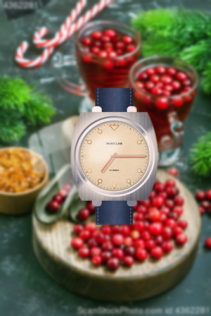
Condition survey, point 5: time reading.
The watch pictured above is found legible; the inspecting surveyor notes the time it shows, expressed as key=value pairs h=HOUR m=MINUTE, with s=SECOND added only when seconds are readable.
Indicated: h=7 m=15
